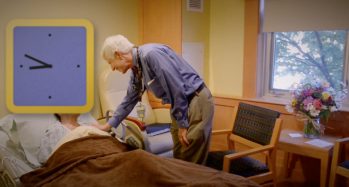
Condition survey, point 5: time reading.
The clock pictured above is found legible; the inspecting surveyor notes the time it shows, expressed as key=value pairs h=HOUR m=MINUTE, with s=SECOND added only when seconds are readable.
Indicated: h=8 m=49
